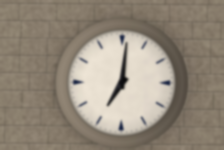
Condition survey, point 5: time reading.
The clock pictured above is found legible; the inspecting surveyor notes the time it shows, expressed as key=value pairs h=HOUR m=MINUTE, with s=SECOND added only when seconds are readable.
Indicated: h=7 m=1
